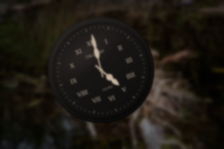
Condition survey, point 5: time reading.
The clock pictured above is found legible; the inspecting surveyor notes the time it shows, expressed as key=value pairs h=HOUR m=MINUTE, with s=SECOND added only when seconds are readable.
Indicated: h=5 m=1
